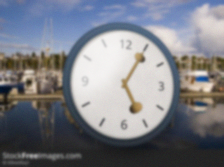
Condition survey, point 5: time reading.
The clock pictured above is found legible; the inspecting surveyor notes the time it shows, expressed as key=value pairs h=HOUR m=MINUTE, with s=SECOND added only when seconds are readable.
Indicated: h=5 m=5
